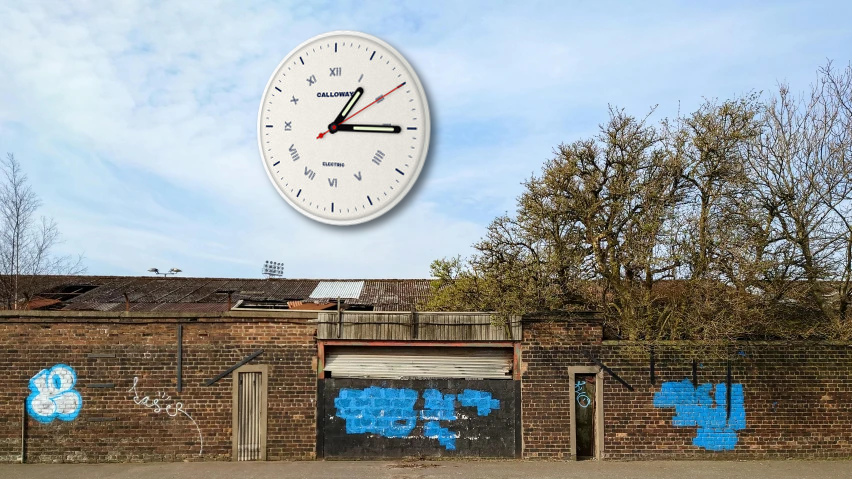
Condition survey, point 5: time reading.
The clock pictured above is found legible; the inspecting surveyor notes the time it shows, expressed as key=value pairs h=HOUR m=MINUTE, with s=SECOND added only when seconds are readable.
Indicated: h=1 m=15 s=10
